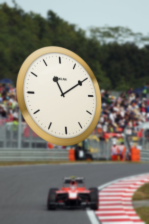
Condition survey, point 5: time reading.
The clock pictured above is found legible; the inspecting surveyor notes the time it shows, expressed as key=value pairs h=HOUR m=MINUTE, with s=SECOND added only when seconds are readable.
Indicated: h=11 m=10
